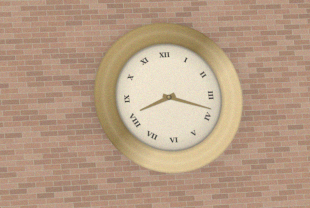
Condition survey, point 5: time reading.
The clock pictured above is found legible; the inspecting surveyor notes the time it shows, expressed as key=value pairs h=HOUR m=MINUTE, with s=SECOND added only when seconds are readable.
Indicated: h=8 m=18
